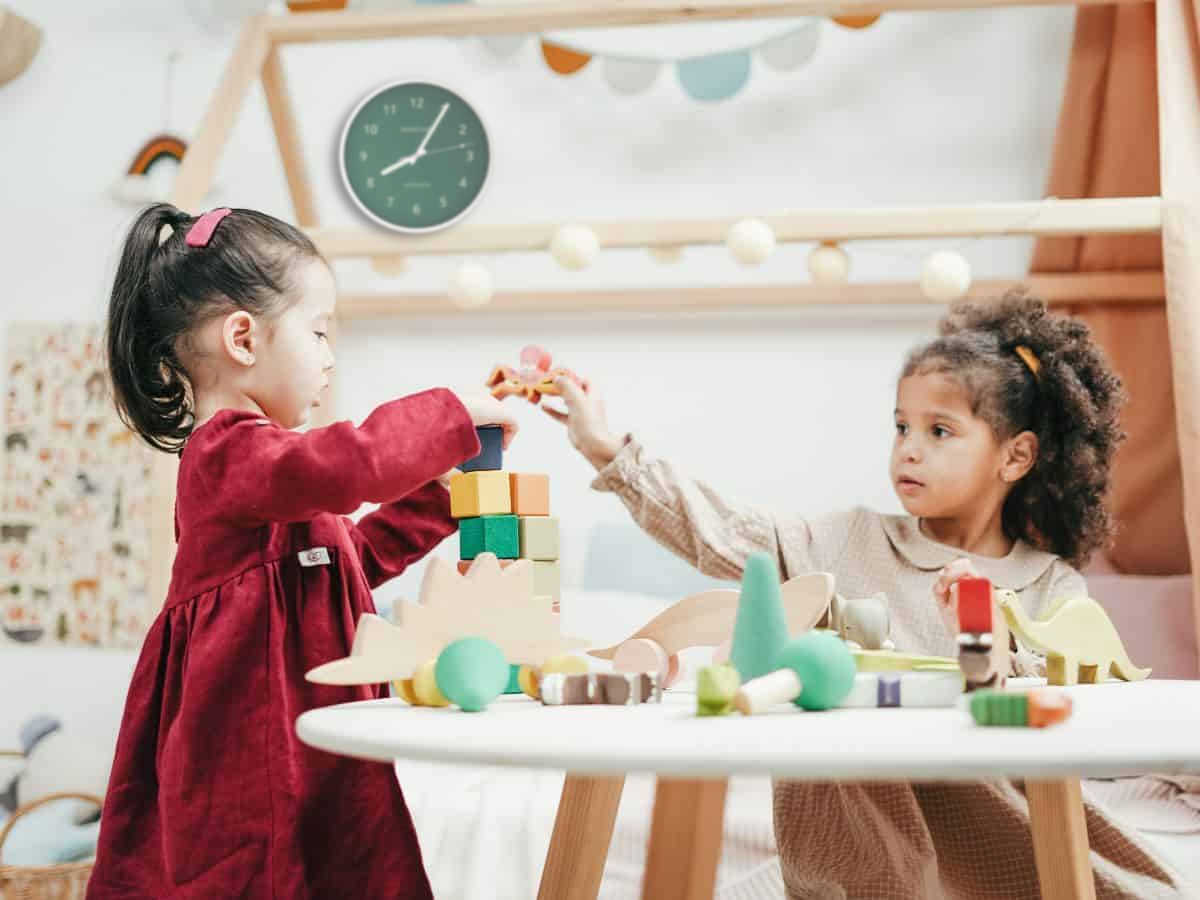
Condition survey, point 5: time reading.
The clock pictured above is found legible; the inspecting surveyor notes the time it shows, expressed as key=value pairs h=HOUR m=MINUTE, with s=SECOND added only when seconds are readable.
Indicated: h=8 m=5 s=13
